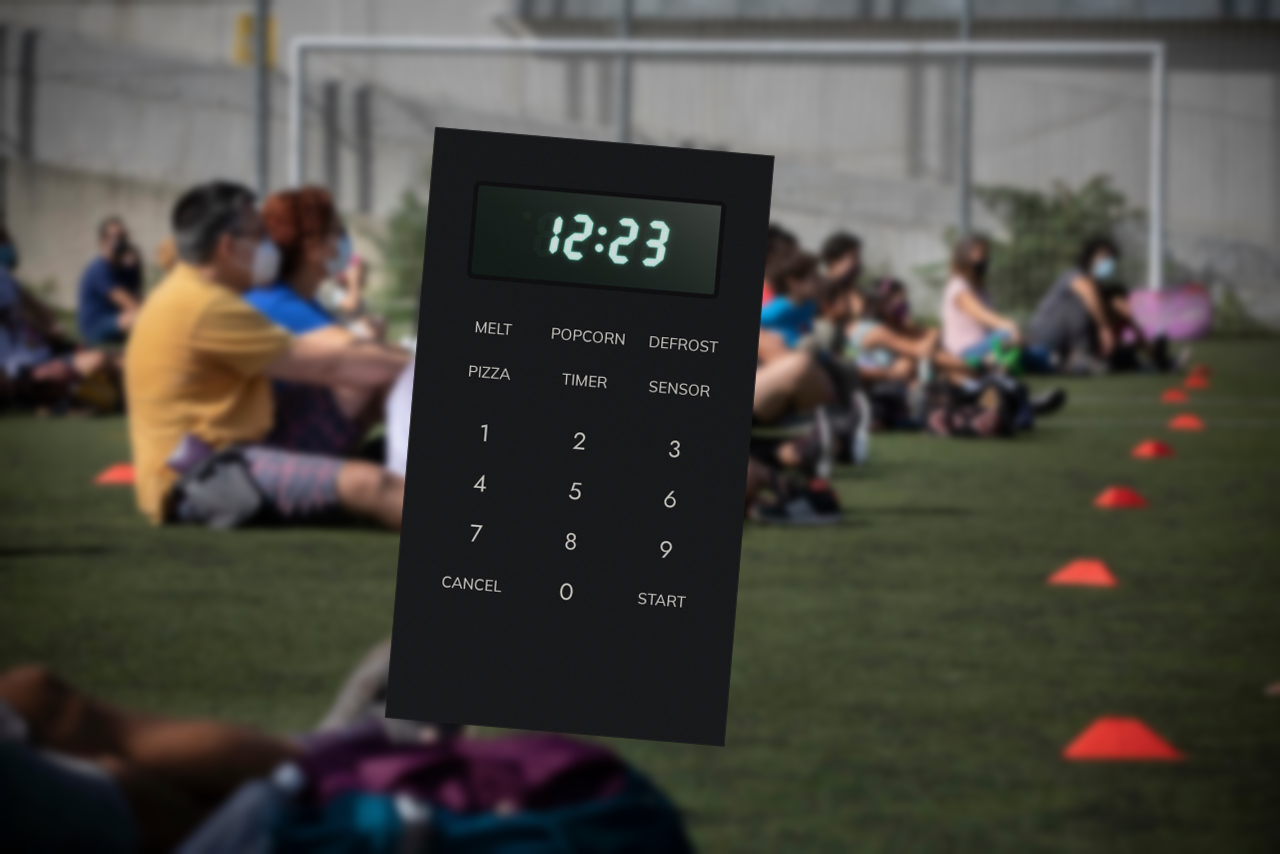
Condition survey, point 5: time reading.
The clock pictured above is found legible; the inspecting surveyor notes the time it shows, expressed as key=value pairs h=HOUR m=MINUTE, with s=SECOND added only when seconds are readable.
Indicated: h=12 m=23
